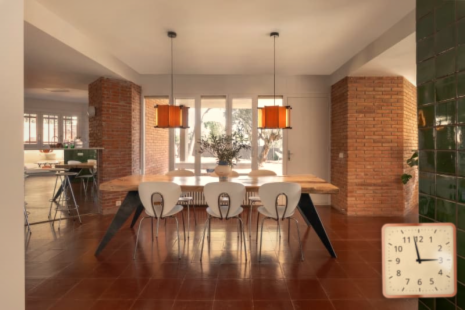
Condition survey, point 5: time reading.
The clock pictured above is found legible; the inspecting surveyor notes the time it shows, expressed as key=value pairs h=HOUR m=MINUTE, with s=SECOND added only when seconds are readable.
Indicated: h=2 m=58
